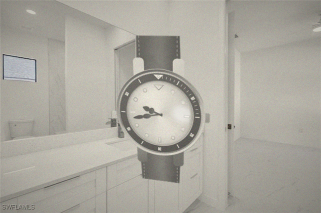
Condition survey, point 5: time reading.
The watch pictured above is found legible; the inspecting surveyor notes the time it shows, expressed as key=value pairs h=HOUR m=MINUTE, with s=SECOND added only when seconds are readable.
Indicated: h=9 m=43
